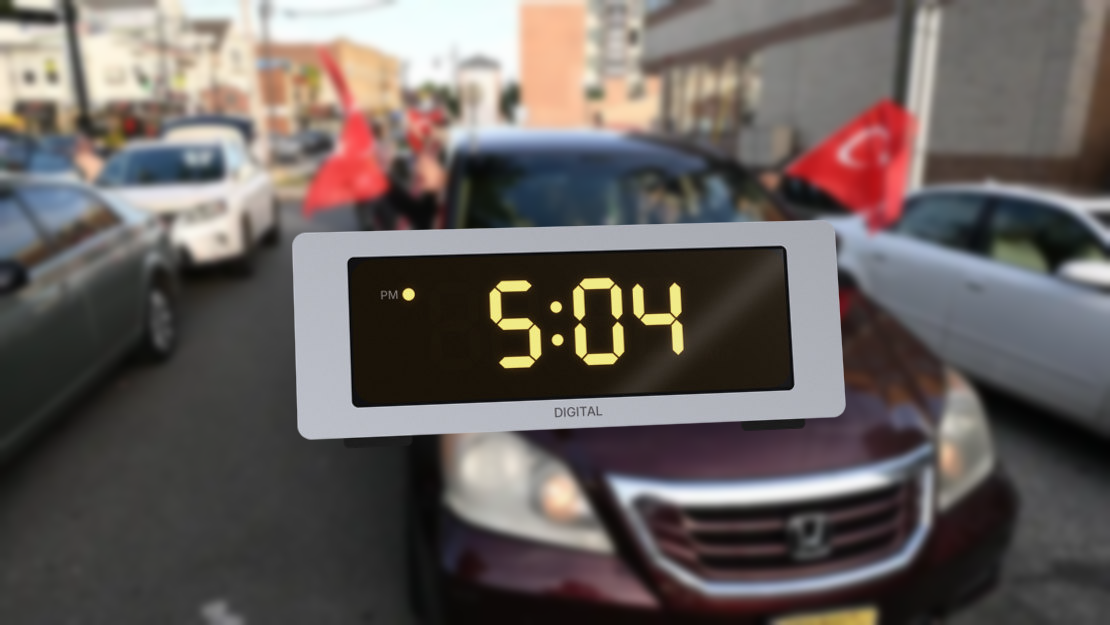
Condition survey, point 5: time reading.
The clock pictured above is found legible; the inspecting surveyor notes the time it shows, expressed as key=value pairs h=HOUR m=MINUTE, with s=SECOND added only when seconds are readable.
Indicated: h=5 m=4
